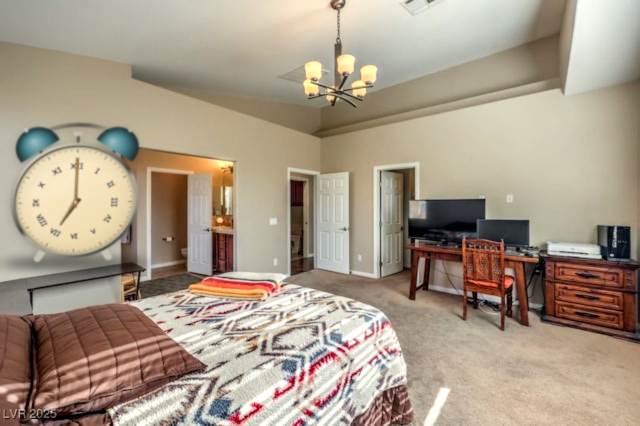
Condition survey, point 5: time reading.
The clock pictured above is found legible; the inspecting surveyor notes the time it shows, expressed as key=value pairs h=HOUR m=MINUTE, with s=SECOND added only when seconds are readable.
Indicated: h=7 m=0
